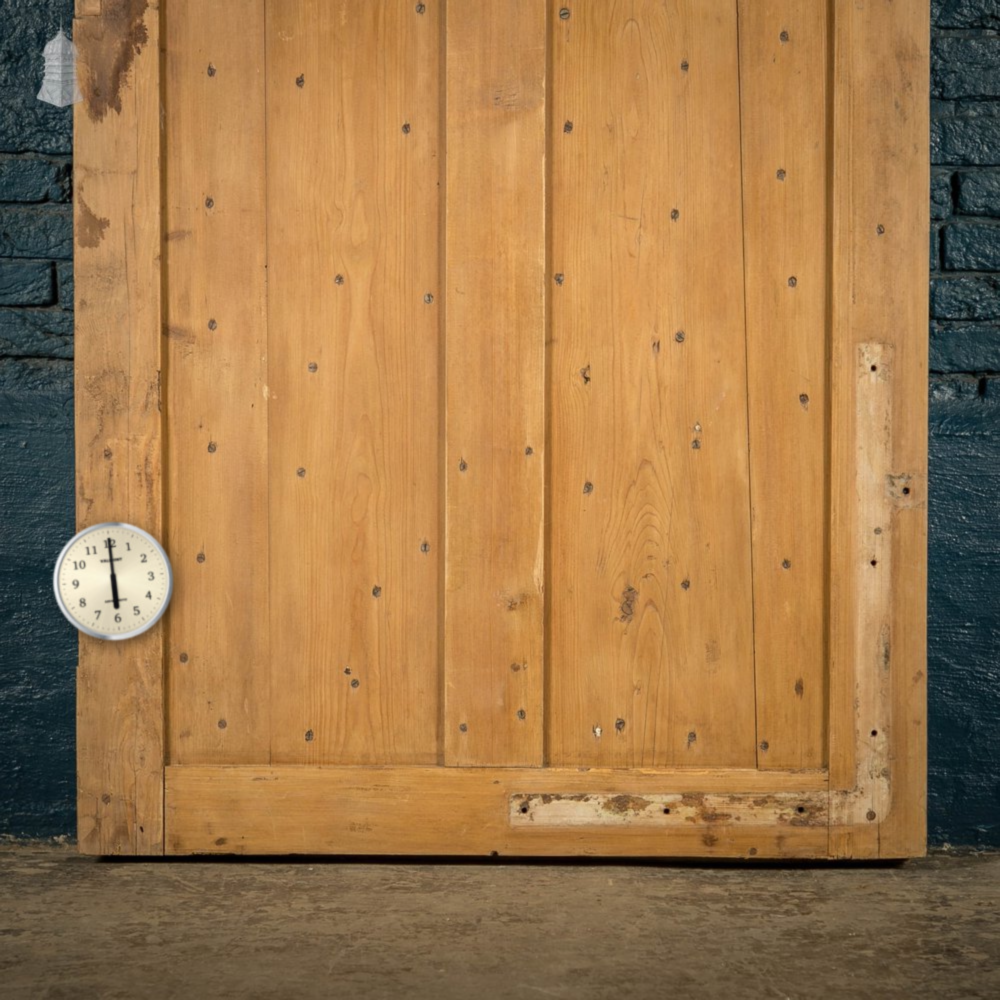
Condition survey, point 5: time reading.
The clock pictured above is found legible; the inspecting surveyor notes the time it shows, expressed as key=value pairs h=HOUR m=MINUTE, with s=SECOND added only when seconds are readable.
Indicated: h=6 m=0
